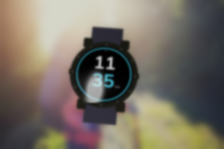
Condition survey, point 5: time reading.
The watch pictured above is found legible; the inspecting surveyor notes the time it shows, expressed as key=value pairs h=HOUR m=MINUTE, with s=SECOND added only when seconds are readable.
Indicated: h=11 m=35
